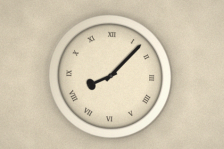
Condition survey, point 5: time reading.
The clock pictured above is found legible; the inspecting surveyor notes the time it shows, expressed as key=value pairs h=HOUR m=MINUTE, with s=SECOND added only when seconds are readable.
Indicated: h=8 m=7
